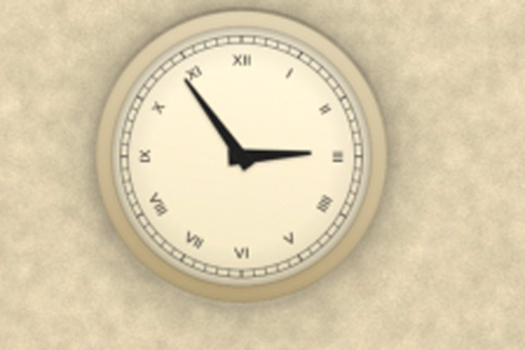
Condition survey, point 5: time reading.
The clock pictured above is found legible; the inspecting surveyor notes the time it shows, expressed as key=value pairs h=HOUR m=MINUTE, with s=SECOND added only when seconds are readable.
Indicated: h=2 m=54
